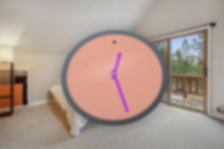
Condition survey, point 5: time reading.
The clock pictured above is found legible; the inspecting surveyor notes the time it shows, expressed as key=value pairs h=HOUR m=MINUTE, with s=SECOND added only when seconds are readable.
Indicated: h=12 m=27
